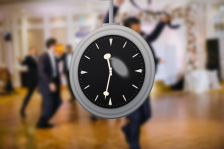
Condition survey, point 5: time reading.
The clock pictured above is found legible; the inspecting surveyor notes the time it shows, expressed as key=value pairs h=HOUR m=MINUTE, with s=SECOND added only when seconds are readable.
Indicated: h=11 m=32
